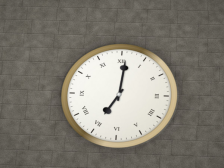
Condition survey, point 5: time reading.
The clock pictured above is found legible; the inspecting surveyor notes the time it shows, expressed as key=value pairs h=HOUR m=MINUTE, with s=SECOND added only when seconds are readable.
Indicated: h=7 m=1
